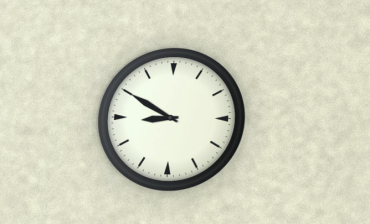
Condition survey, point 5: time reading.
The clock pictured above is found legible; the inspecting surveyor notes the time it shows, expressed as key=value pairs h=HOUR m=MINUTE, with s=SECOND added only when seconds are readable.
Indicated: h=8 m=50
